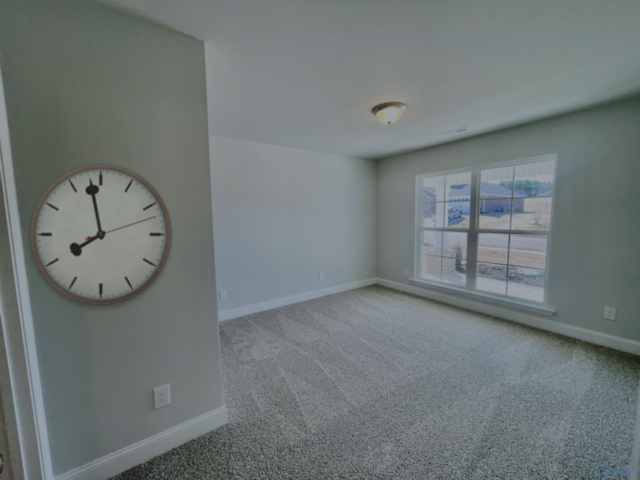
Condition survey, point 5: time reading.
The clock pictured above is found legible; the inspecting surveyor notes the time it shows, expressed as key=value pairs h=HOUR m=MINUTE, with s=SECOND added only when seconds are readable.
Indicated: h=7 m=58 s=12
